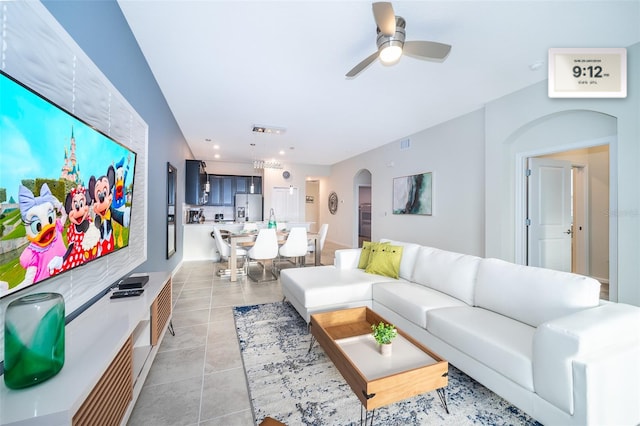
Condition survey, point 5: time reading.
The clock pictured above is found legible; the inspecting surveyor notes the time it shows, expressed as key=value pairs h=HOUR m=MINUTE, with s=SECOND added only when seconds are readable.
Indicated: h=9 m=12
